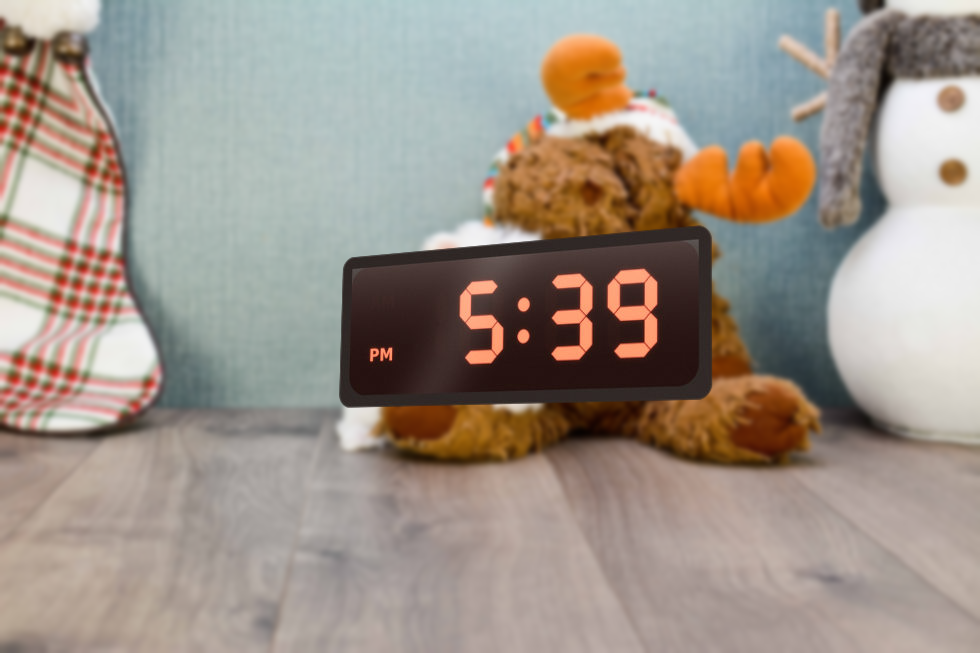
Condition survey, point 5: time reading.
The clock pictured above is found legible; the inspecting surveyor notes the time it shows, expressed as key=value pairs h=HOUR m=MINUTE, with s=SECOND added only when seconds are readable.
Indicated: h=5 m=39
